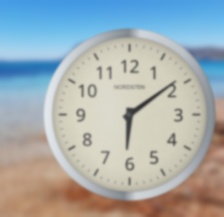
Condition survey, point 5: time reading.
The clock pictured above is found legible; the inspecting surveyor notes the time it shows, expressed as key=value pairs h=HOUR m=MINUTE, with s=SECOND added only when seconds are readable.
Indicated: h=6 m=9
